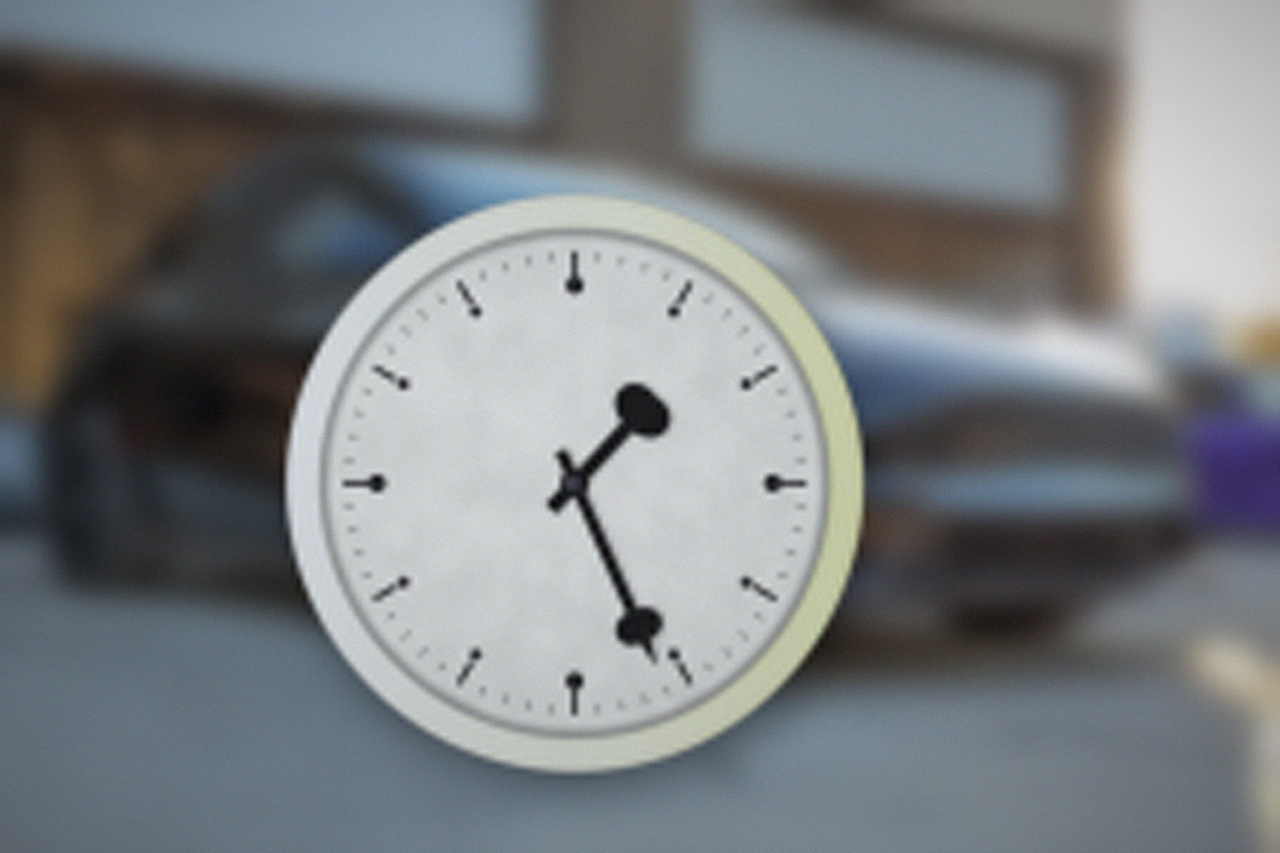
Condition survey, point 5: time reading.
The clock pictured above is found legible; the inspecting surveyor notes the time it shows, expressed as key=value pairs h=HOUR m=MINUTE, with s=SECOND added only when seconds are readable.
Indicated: h=1 m=26
